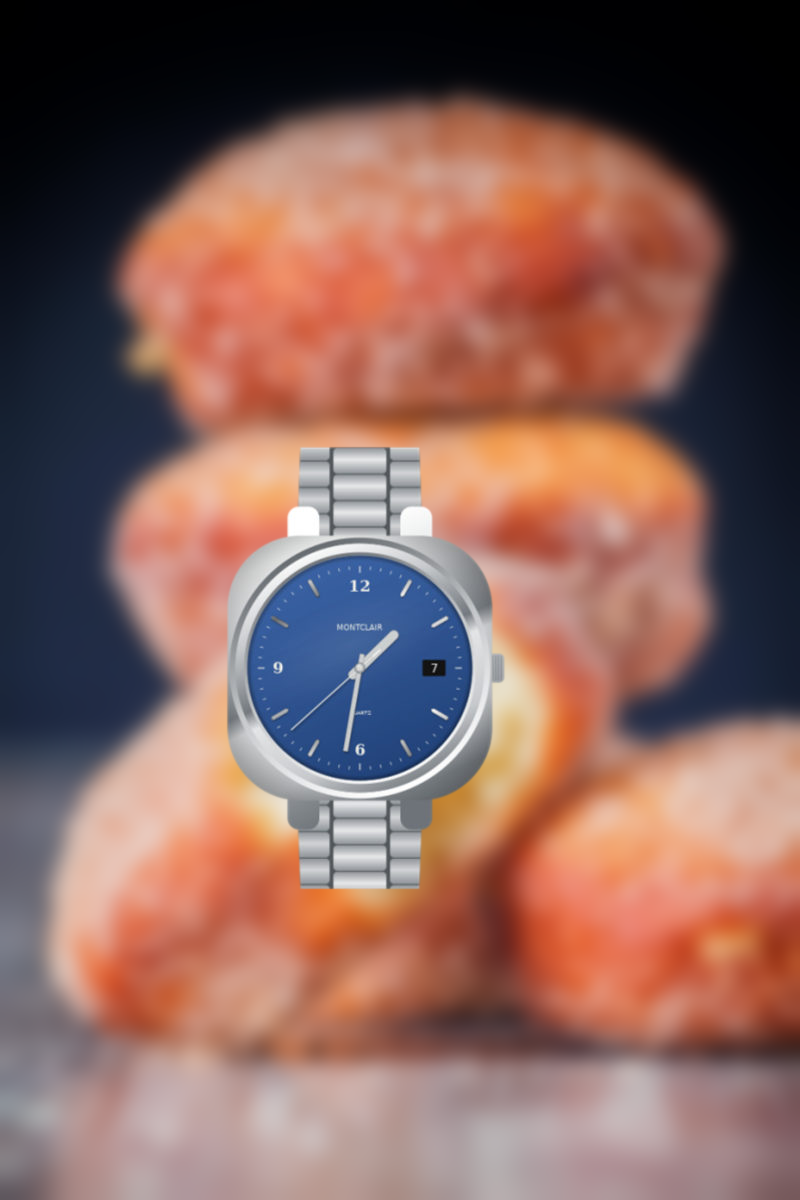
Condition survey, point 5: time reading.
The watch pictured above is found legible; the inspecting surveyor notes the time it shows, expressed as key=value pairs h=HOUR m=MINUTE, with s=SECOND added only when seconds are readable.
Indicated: h=1 m=31 s=38
